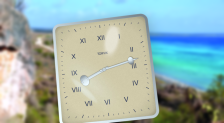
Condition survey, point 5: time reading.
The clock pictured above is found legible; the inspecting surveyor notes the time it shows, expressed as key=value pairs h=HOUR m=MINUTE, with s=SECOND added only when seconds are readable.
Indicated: h=8 m=13
